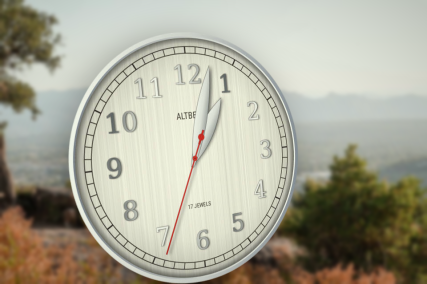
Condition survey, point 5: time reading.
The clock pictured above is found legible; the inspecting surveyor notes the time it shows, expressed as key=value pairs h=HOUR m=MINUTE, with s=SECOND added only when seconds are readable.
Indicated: h=1 m=2 s=34
